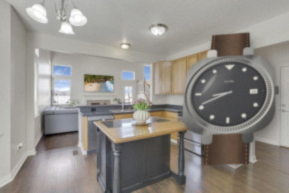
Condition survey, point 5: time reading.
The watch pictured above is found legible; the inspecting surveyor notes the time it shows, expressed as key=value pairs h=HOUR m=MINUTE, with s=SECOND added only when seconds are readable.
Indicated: h=8 m=41
